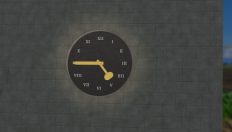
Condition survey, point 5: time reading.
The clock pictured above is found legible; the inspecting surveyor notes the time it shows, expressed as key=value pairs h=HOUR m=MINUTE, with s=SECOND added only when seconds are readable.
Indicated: h=4 m=45
